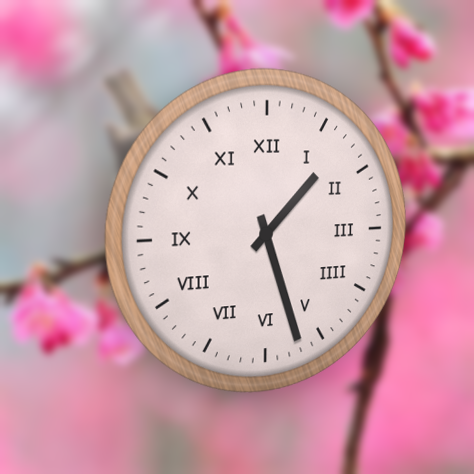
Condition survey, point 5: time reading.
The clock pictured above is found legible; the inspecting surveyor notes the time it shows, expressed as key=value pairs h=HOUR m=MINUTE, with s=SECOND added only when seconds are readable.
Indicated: h=1 m=27
